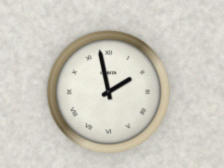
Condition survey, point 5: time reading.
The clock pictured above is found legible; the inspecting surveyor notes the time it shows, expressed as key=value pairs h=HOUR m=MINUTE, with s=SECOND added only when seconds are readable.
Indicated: h=1 m=58
